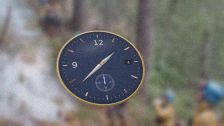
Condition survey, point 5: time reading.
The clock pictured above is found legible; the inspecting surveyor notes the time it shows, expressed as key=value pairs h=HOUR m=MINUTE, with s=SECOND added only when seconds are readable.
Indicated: h=1 m=38
